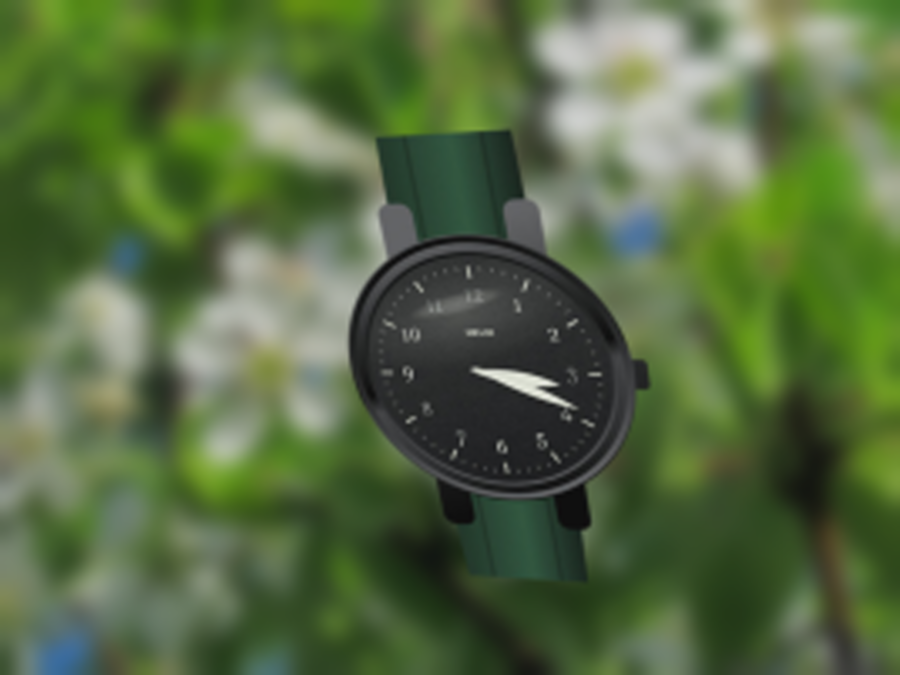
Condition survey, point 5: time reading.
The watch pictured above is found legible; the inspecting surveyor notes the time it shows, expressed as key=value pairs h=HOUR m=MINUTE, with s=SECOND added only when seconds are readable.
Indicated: h=3 m=19
